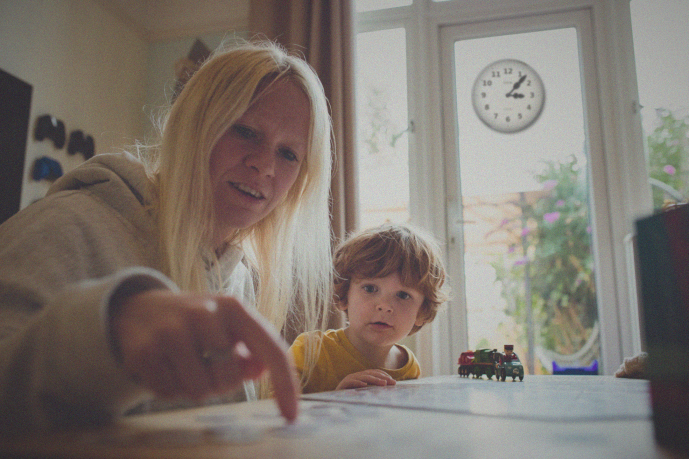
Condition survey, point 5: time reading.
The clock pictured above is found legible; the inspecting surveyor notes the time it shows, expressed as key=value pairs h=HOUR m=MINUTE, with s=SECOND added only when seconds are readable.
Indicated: h=3 m=7
